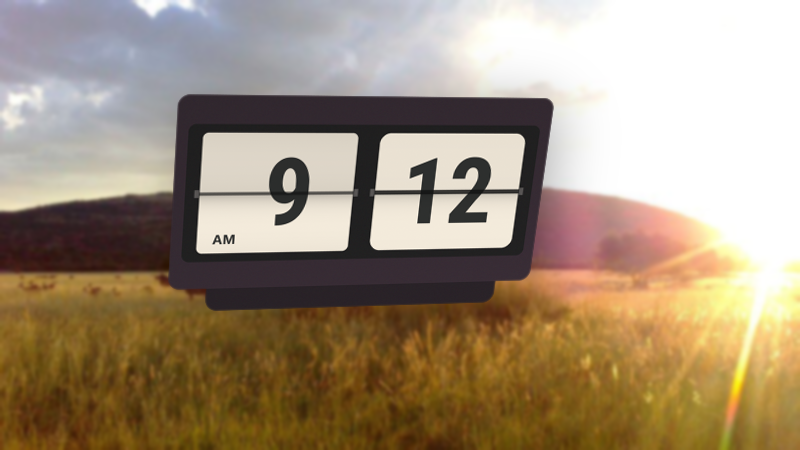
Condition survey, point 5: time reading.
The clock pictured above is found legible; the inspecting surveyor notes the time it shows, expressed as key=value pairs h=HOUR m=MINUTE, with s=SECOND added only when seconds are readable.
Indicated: h=9 m=12
